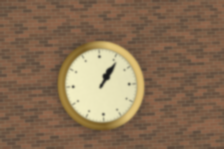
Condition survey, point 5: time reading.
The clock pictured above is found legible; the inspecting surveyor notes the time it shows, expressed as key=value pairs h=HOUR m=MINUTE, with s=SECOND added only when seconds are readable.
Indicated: h=1 m=6
